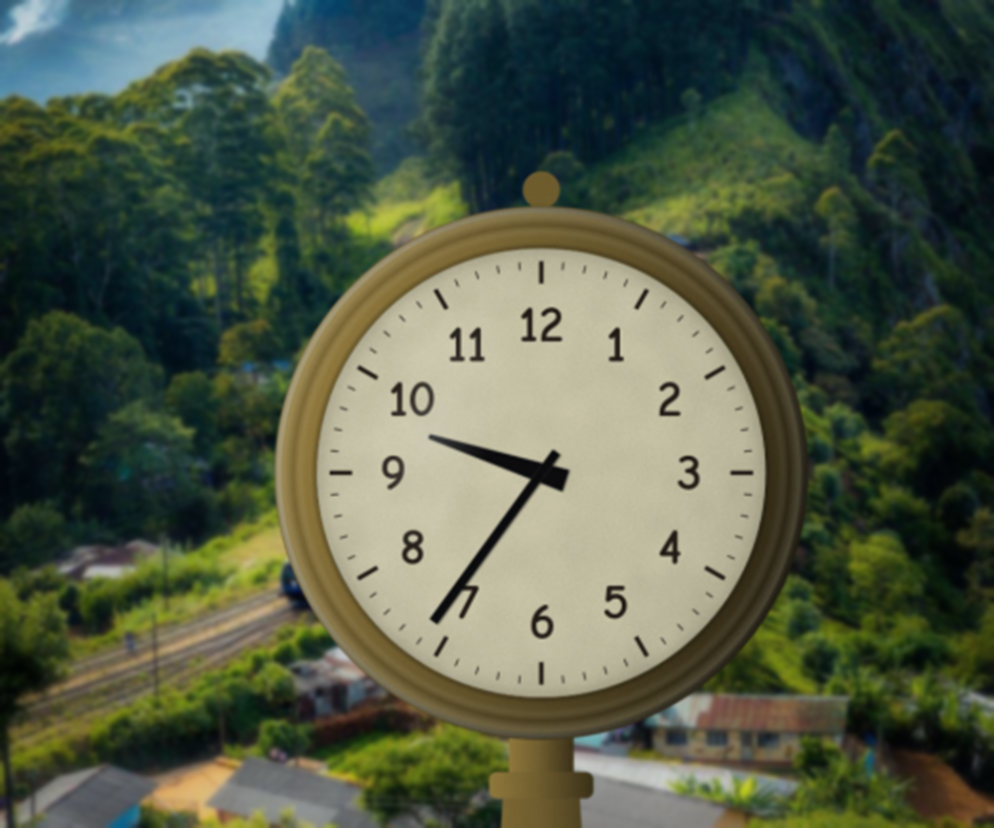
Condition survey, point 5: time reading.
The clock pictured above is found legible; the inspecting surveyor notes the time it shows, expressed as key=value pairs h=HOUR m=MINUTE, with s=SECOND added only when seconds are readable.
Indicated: h=9 m=36
